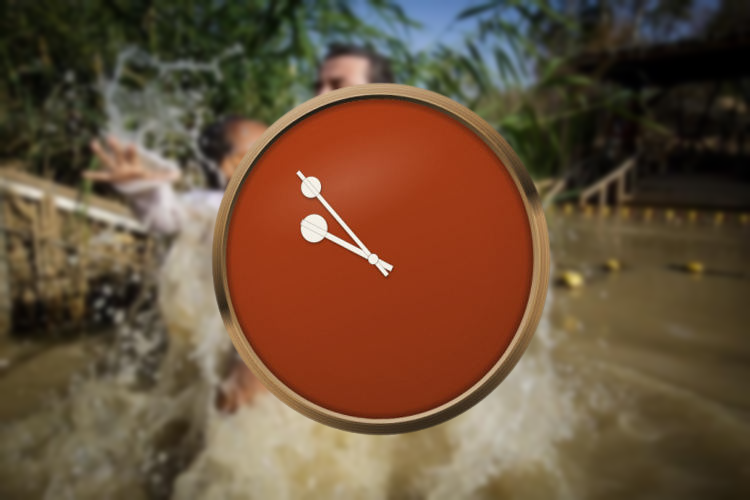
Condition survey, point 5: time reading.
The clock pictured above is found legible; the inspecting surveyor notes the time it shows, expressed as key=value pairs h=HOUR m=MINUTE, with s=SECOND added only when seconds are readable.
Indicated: h=9 m=53
